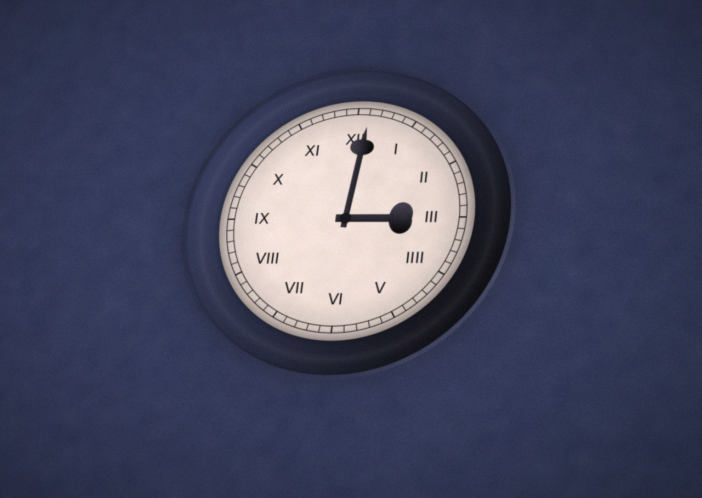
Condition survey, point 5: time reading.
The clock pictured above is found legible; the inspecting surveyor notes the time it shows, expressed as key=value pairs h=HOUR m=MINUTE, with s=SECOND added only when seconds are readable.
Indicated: h=3 m=1
